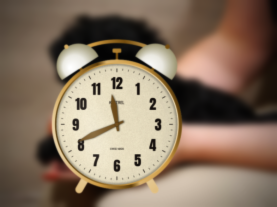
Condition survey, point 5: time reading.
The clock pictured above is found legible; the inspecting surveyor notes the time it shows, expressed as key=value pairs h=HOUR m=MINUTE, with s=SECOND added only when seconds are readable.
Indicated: h=11 m=41
